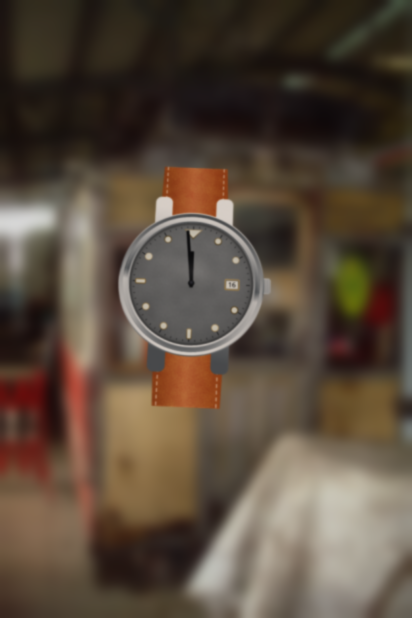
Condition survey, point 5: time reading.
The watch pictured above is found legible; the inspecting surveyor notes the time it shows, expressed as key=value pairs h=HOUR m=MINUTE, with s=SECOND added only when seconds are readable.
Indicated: h=11 m=59
